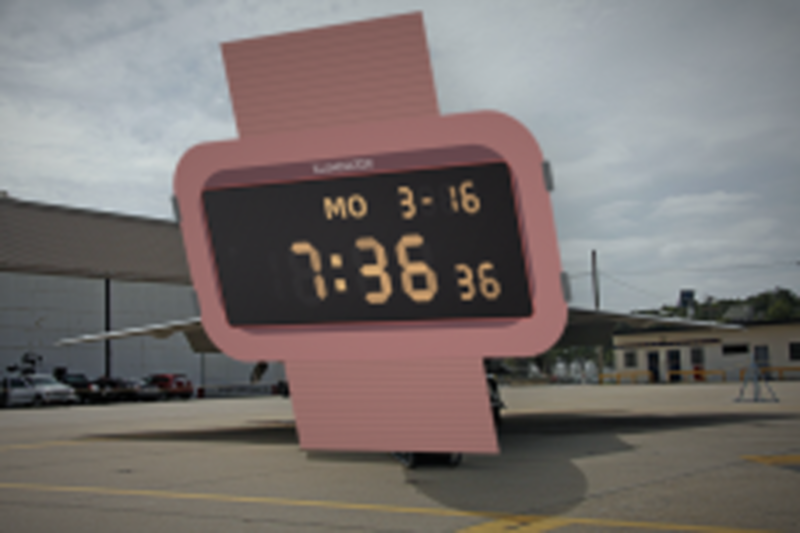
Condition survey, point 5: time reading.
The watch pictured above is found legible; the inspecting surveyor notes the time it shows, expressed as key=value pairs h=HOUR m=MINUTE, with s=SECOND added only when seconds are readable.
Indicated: h=7 m=36 s=36
